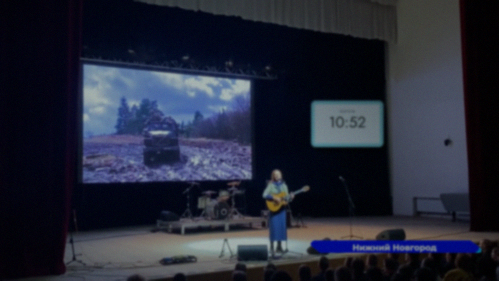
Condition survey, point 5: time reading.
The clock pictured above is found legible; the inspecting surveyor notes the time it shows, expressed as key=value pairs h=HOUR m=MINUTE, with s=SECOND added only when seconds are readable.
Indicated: h=10 m=52
